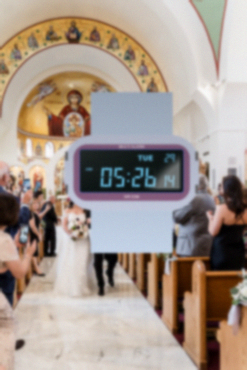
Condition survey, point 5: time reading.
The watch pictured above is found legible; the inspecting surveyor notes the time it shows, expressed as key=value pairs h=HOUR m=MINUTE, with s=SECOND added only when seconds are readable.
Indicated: h=5 m=26
